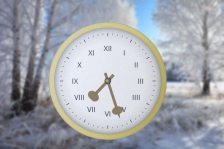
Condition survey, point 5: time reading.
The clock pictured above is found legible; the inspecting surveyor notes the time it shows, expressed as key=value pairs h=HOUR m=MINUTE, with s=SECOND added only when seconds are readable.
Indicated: h=7 m=27
